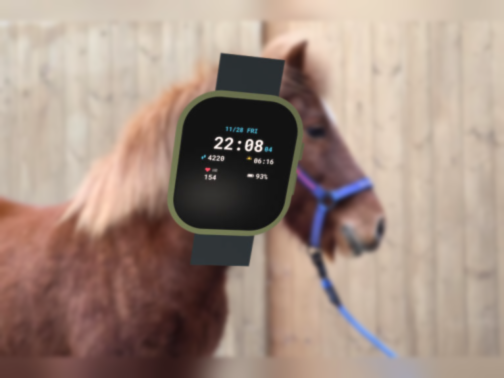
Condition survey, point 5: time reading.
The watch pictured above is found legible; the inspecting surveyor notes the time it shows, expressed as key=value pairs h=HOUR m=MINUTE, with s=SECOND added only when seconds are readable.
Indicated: h=22 m=8
